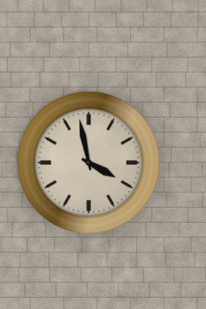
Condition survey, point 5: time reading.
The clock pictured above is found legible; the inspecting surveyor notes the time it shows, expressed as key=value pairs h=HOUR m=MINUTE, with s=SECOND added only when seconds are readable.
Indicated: h=3 m=58
